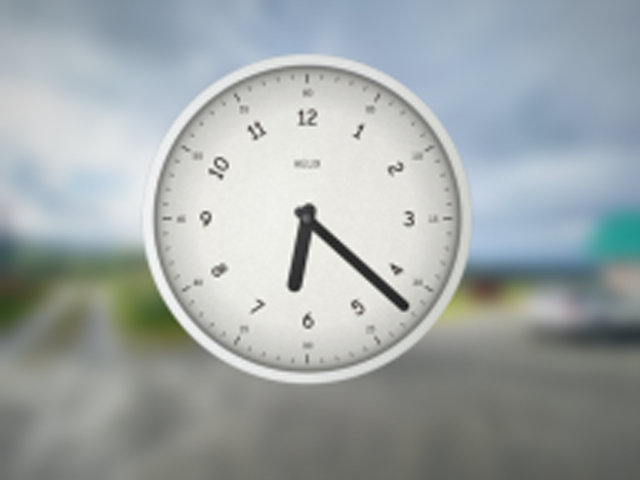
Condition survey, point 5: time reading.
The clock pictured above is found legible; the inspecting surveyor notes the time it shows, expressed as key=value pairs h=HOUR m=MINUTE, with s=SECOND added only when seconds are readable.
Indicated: h=6 m=22
